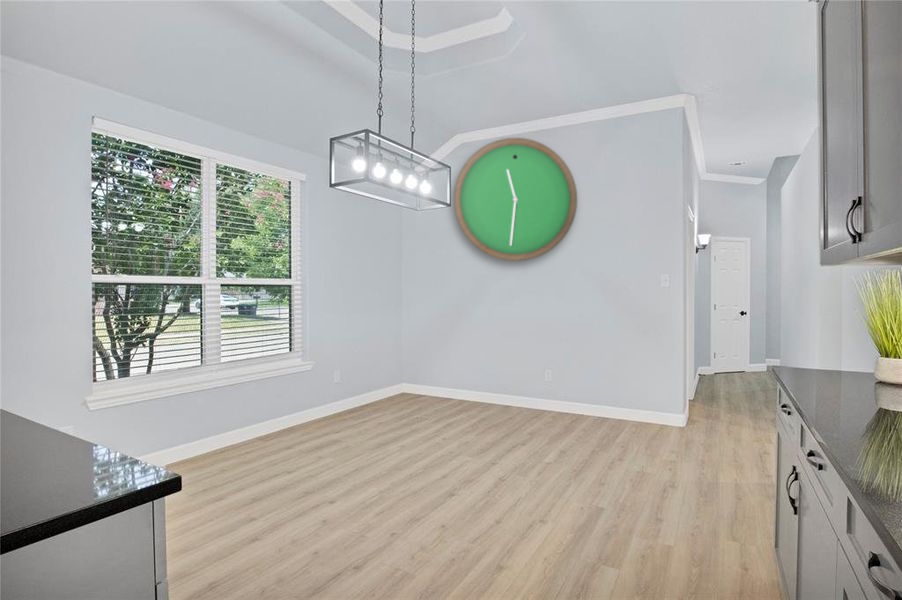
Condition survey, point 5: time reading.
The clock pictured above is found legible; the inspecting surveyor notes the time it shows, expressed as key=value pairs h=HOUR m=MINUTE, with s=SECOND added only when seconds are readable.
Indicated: h=11 m=31
